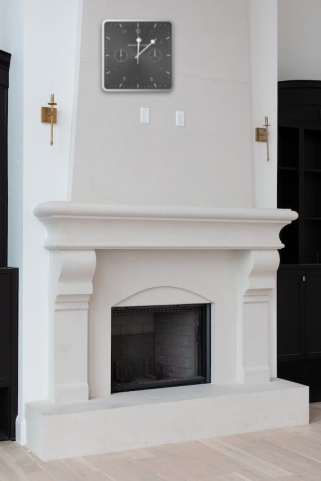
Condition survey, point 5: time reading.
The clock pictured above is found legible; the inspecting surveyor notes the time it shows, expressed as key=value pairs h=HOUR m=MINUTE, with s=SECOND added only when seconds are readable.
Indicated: h=12 m=8
